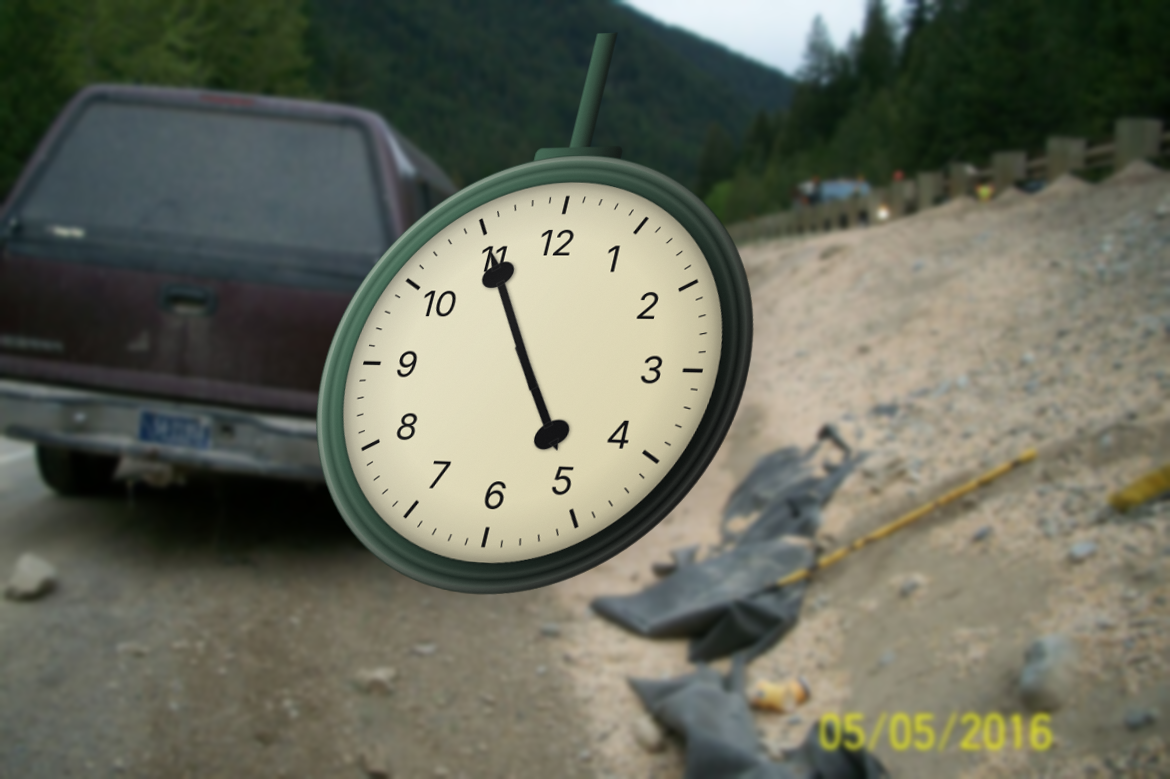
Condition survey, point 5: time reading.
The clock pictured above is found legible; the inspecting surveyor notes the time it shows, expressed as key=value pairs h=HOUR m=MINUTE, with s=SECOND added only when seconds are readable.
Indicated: h=4 m=55
